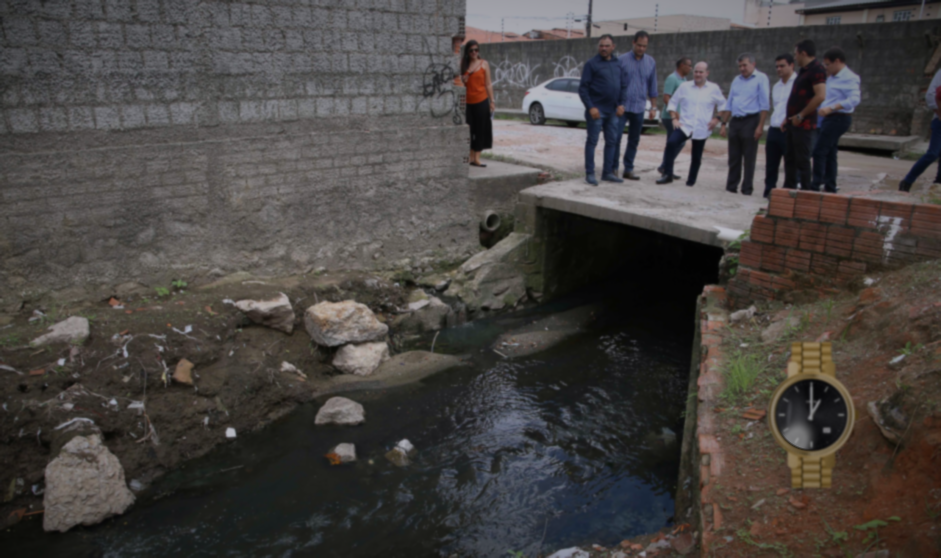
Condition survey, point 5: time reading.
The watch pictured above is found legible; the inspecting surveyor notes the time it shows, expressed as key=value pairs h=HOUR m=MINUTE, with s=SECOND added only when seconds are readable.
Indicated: h=1 m=0
